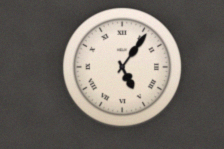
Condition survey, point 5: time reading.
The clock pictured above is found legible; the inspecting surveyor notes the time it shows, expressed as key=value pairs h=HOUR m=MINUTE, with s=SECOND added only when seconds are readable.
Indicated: h=5 m=6
